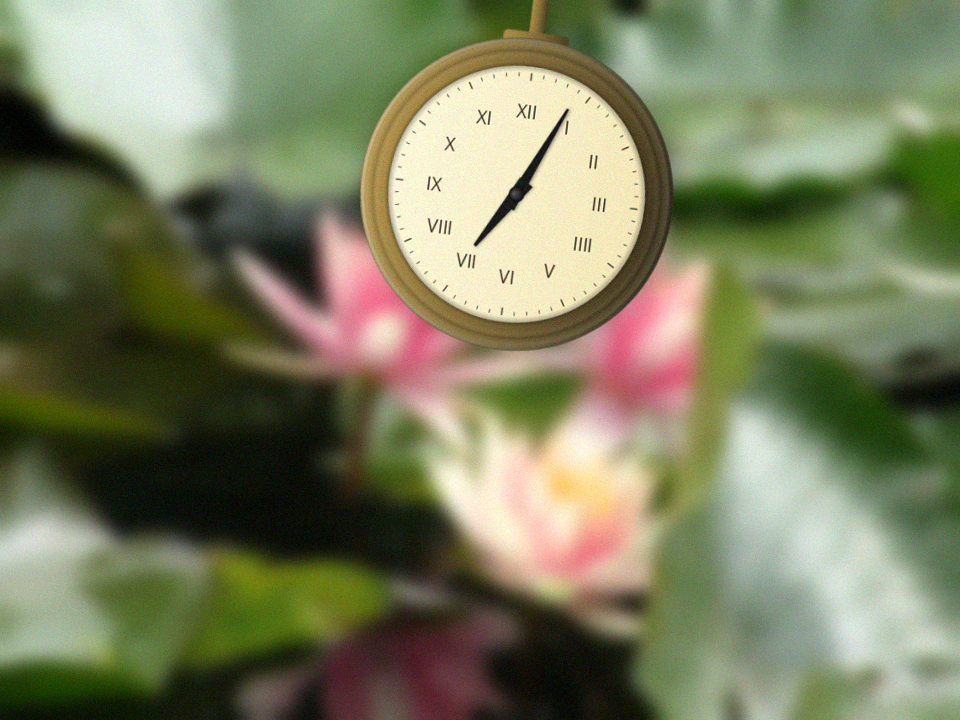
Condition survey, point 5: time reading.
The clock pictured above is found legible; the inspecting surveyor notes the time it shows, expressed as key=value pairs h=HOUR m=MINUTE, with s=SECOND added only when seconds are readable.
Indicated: h=7 m=4
